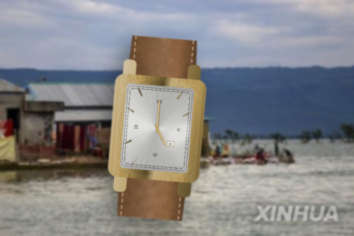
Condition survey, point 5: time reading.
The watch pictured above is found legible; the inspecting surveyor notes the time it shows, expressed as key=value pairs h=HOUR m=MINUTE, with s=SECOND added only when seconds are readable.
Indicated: h=5 m=0
